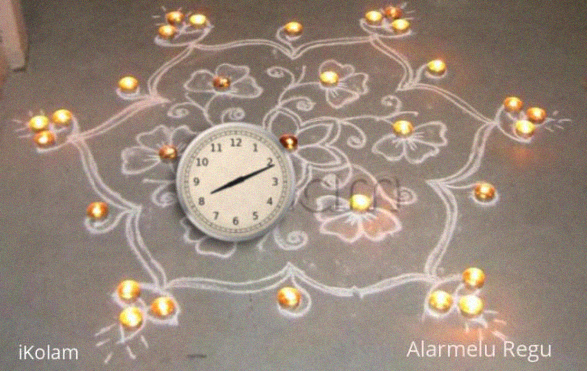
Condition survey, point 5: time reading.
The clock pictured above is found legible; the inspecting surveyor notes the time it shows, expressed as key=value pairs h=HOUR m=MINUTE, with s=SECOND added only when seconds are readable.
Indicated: h=8 m=11
